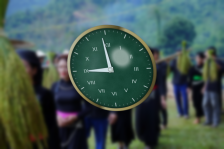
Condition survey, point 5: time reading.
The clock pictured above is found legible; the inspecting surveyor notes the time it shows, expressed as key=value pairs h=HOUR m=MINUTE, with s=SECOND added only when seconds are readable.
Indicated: h=8 m=59
